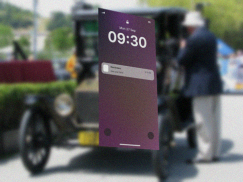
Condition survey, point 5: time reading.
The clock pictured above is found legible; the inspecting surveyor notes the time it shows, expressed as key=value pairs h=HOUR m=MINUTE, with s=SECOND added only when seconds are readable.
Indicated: h=9 m=30
